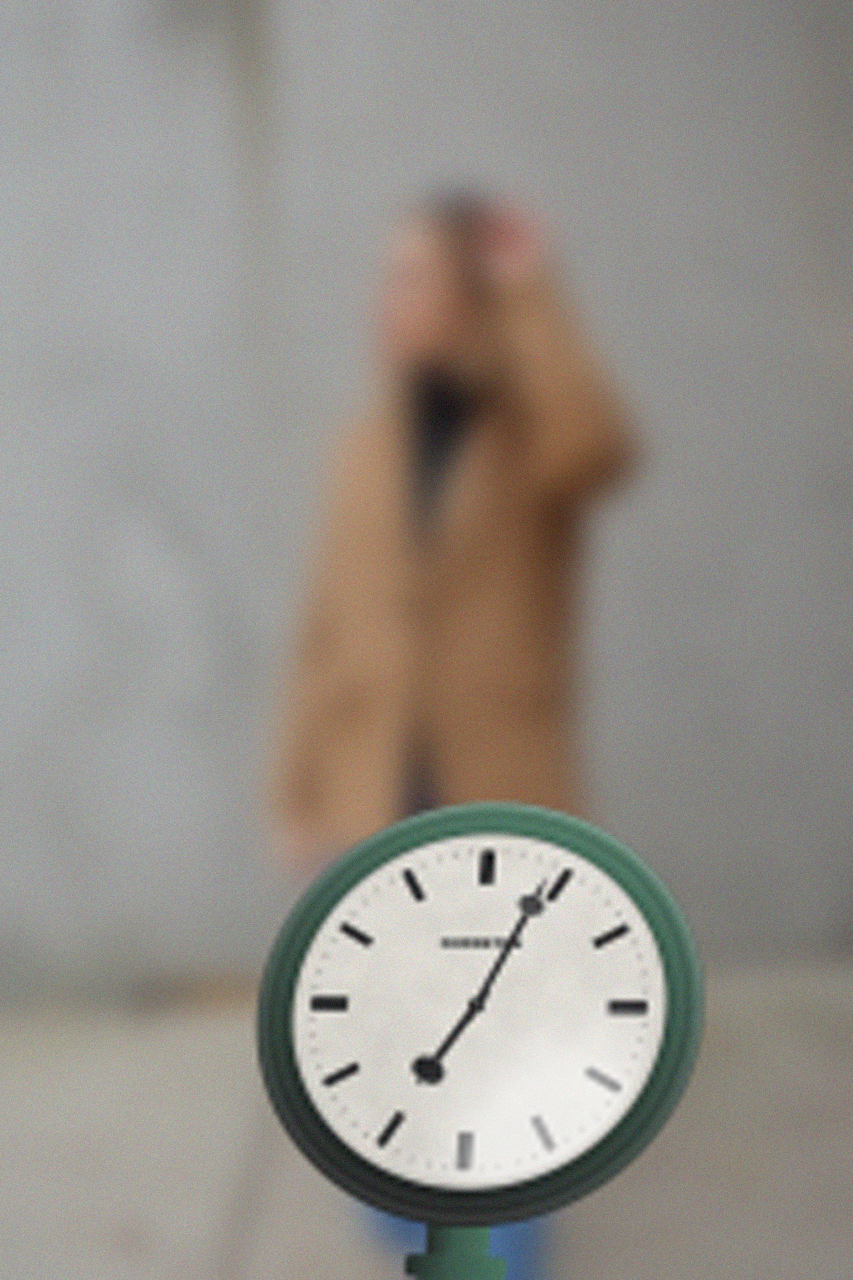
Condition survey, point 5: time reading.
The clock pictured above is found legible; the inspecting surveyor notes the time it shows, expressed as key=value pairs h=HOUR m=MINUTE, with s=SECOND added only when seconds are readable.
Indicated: h=7 m=4
